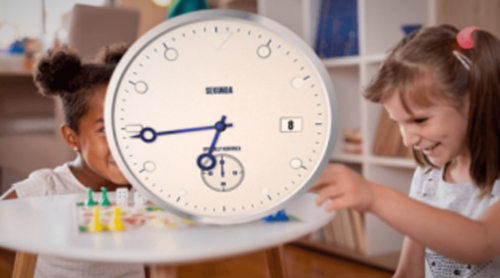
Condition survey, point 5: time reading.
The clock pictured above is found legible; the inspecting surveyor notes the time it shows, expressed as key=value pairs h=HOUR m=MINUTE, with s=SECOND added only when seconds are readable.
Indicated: h=6 m=44
